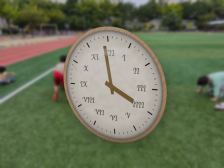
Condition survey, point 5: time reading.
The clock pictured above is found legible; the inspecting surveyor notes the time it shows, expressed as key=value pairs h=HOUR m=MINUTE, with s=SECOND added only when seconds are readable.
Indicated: h=3 m=59
